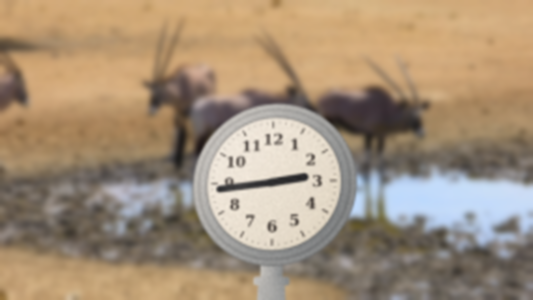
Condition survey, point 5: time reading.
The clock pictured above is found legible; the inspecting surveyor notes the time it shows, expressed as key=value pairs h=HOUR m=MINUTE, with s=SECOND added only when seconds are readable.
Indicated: h=2 m=44
